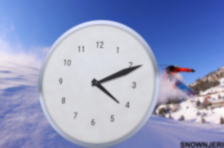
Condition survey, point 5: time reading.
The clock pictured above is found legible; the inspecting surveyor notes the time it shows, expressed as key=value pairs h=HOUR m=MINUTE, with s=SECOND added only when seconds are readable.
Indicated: h=4 m=11
